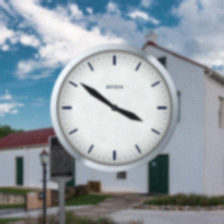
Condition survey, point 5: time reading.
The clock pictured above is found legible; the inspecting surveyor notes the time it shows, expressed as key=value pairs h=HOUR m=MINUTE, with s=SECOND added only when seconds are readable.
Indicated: h=3 m=51
